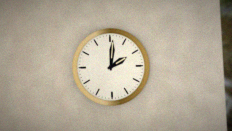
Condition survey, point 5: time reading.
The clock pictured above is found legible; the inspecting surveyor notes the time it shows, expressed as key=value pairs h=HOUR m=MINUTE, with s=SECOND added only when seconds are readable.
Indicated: h=2 m=1
